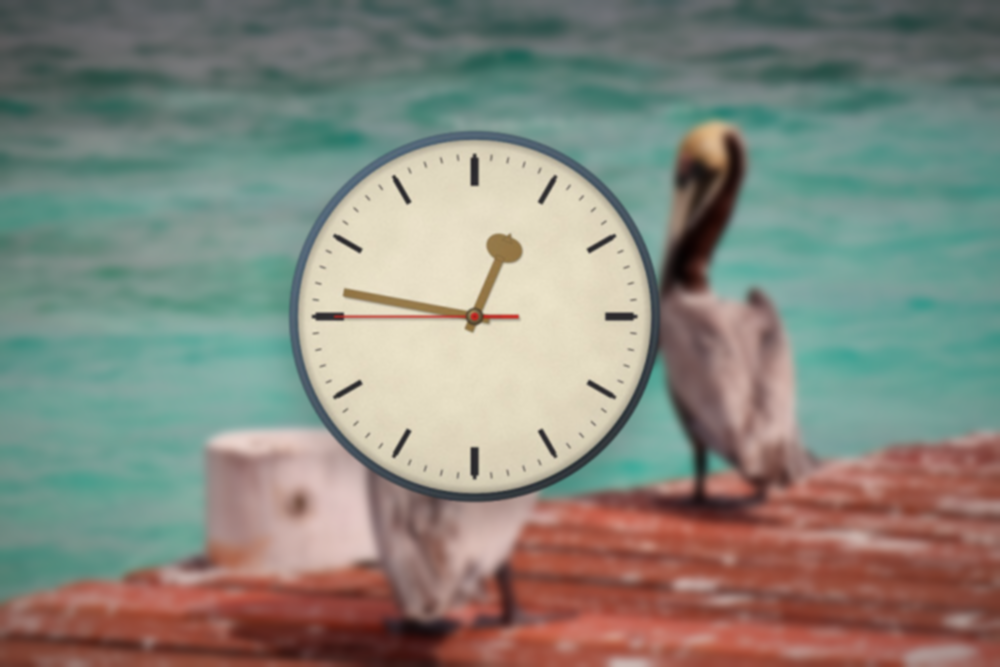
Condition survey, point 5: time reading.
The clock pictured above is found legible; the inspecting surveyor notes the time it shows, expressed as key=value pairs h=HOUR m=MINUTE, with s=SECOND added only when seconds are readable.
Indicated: h=12 m=46 s=45
